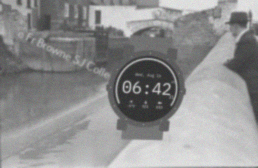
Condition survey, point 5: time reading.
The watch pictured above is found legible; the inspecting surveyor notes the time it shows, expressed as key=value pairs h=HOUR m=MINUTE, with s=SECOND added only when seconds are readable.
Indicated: h=6 m=42
